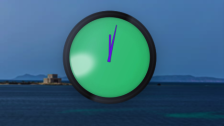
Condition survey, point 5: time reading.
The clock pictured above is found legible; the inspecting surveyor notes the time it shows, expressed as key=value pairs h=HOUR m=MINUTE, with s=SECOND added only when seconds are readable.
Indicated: h=12 m=2
